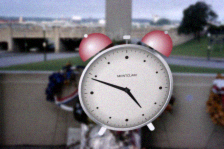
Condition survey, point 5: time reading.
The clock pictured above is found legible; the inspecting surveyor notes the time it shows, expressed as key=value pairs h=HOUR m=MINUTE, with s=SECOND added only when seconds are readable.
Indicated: h=4 m=49
